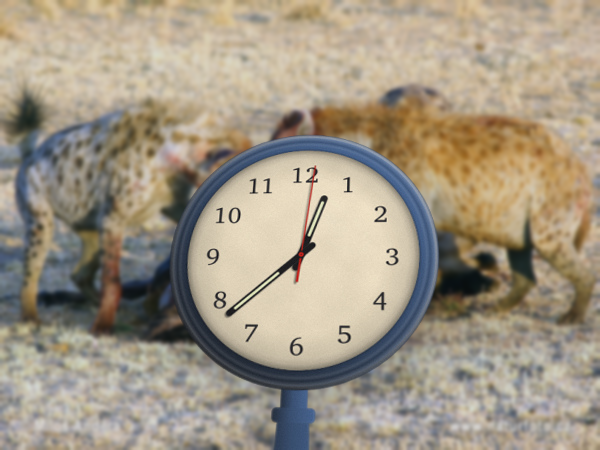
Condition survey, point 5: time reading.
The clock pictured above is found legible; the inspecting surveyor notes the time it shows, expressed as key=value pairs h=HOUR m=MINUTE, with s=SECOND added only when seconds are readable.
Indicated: h=12 m=38 s=1
